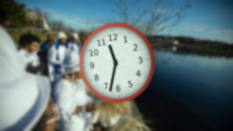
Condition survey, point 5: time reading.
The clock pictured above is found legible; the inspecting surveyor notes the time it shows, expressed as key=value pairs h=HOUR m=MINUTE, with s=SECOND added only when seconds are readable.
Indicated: h=11 m=33
